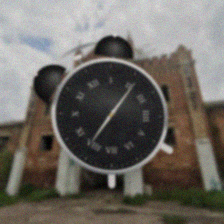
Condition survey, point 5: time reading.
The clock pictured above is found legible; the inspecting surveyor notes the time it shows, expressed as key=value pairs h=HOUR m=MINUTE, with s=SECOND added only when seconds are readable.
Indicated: h=8 m=11
